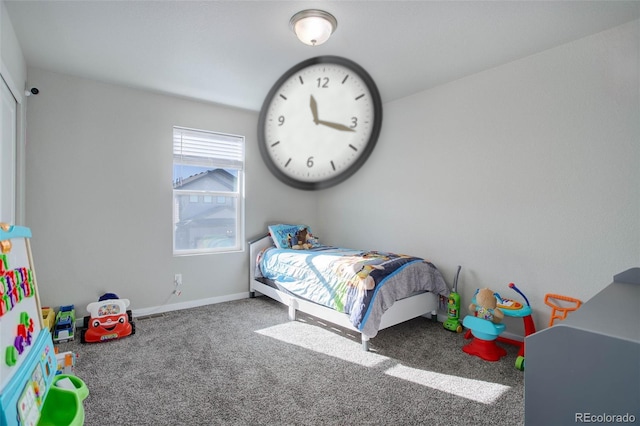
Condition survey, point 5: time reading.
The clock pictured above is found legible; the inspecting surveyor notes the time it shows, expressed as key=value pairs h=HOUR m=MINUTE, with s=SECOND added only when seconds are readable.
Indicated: h=11 m=17
